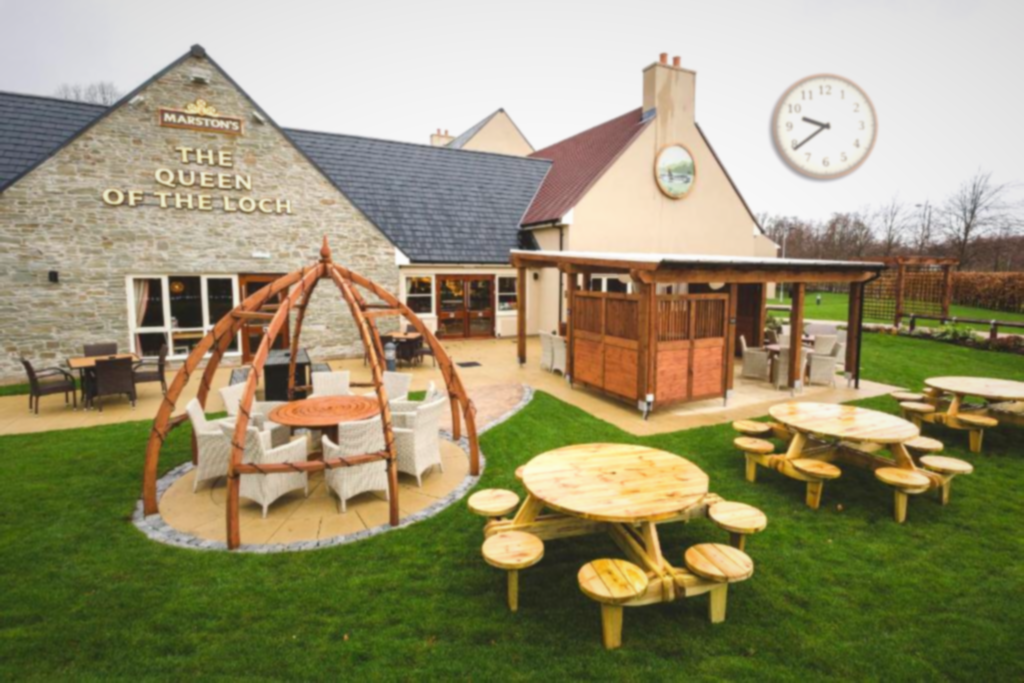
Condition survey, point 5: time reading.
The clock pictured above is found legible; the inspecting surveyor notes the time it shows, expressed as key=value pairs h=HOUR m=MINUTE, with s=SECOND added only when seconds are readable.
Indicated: h=9 m=39
